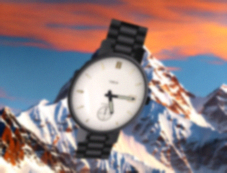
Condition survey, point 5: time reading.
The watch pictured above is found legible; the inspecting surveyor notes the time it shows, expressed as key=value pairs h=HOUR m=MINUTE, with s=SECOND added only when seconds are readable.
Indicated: h=5 m=15
